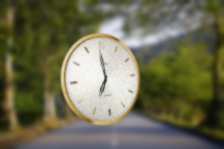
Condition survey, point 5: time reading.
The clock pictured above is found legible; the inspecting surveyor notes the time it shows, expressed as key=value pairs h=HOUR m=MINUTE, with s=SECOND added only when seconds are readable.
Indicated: h=6 m=59
